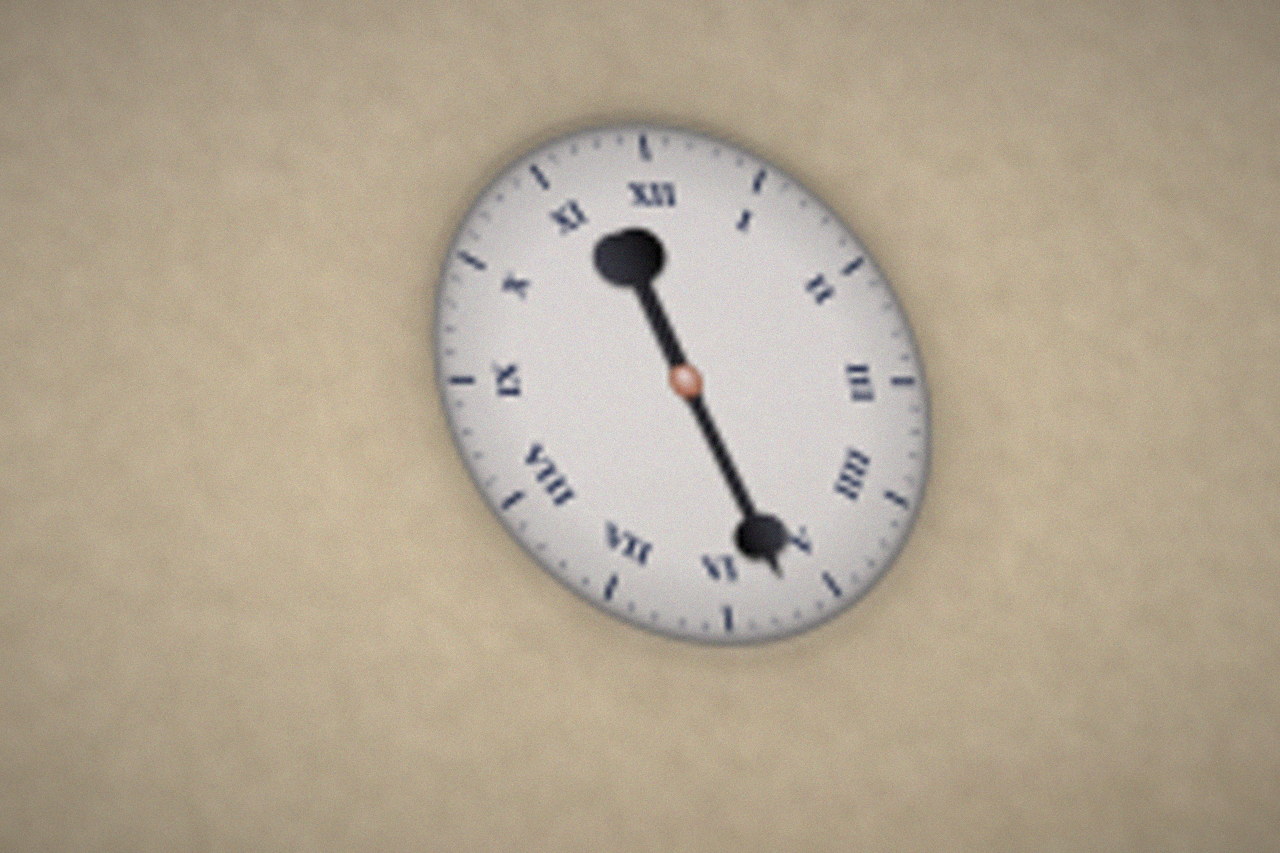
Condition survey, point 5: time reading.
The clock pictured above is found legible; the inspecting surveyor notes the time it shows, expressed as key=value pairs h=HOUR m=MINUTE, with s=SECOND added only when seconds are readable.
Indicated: h=11 m=27
